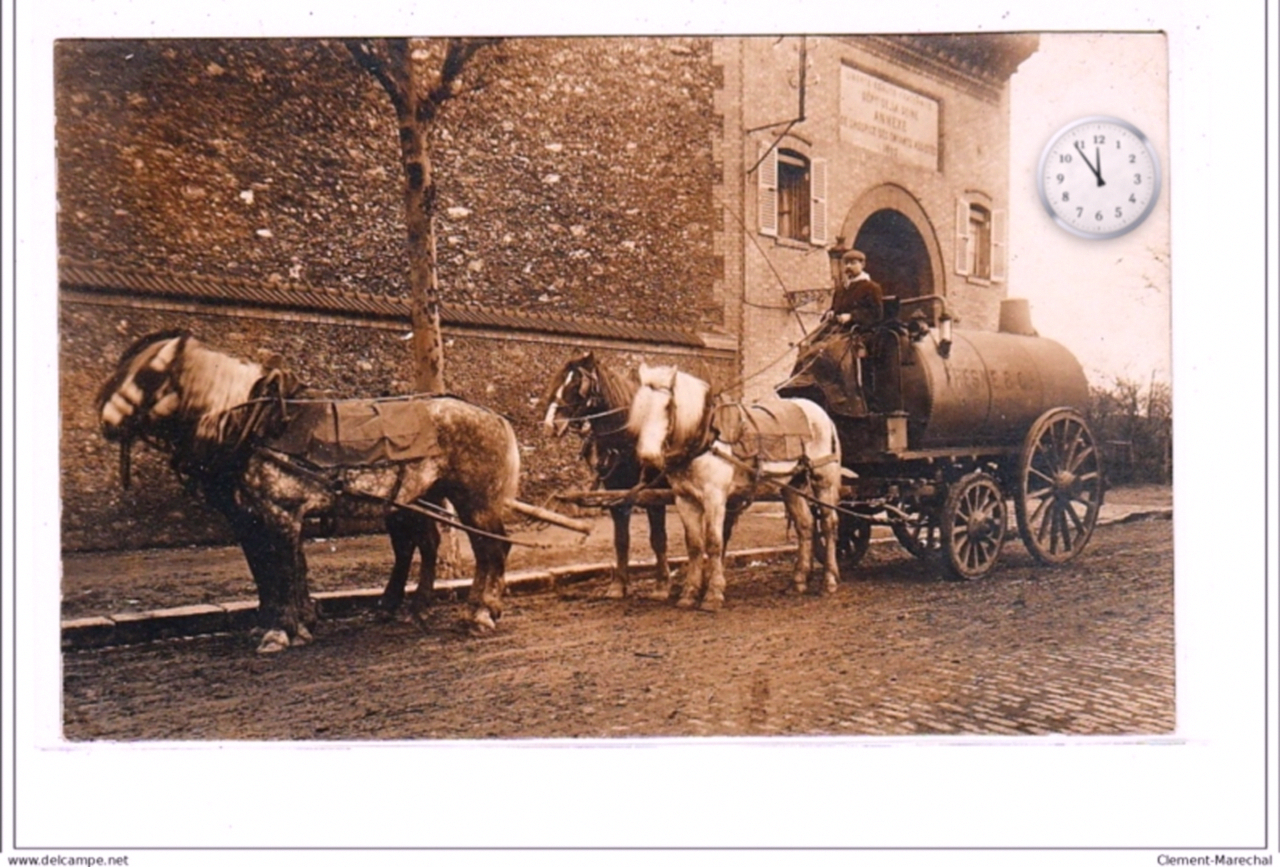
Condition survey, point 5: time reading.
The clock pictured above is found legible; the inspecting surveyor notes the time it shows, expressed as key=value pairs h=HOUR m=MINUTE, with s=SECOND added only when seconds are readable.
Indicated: h=11 m=54
